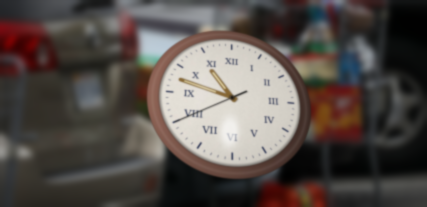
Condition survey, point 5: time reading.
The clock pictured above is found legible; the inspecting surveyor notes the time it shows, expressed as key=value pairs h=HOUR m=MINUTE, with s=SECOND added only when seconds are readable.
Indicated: h=10 m=47 s=40
